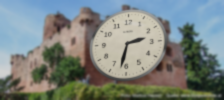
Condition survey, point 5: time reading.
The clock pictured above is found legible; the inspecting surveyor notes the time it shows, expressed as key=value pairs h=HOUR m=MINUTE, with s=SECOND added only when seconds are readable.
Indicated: h=2 m=32
